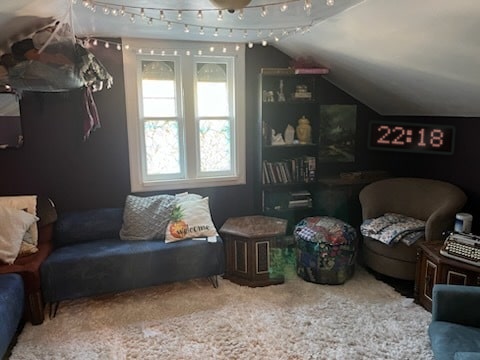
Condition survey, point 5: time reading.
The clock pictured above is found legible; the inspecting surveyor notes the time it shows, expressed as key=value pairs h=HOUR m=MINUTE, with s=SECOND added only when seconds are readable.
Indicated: h=22 m=18
